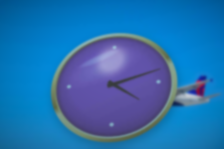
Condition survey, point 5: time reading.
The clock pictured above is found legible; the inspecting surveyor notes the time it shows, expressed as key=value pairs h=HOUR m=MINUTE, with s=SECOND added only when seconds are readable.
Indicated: h=4 m=12
